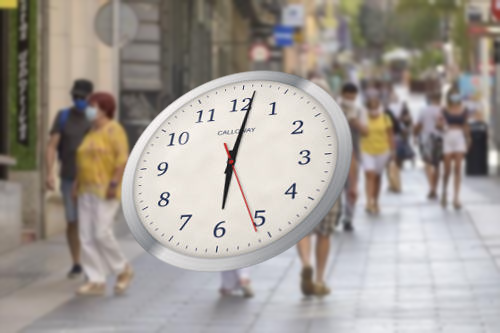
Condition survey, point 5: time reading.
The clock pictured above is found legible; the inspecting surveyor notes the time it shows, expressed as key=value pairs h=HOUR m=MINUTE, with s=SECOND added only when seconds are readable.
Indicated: h=6 m=1 s=26
